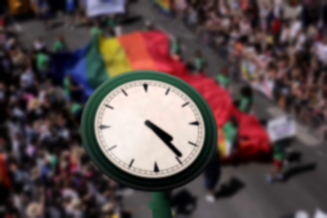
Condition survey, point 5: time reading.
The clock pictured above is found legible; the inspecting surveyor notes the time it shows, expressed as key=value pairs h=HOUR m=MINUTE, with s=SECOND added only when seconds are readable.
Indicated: h=4 m=24
